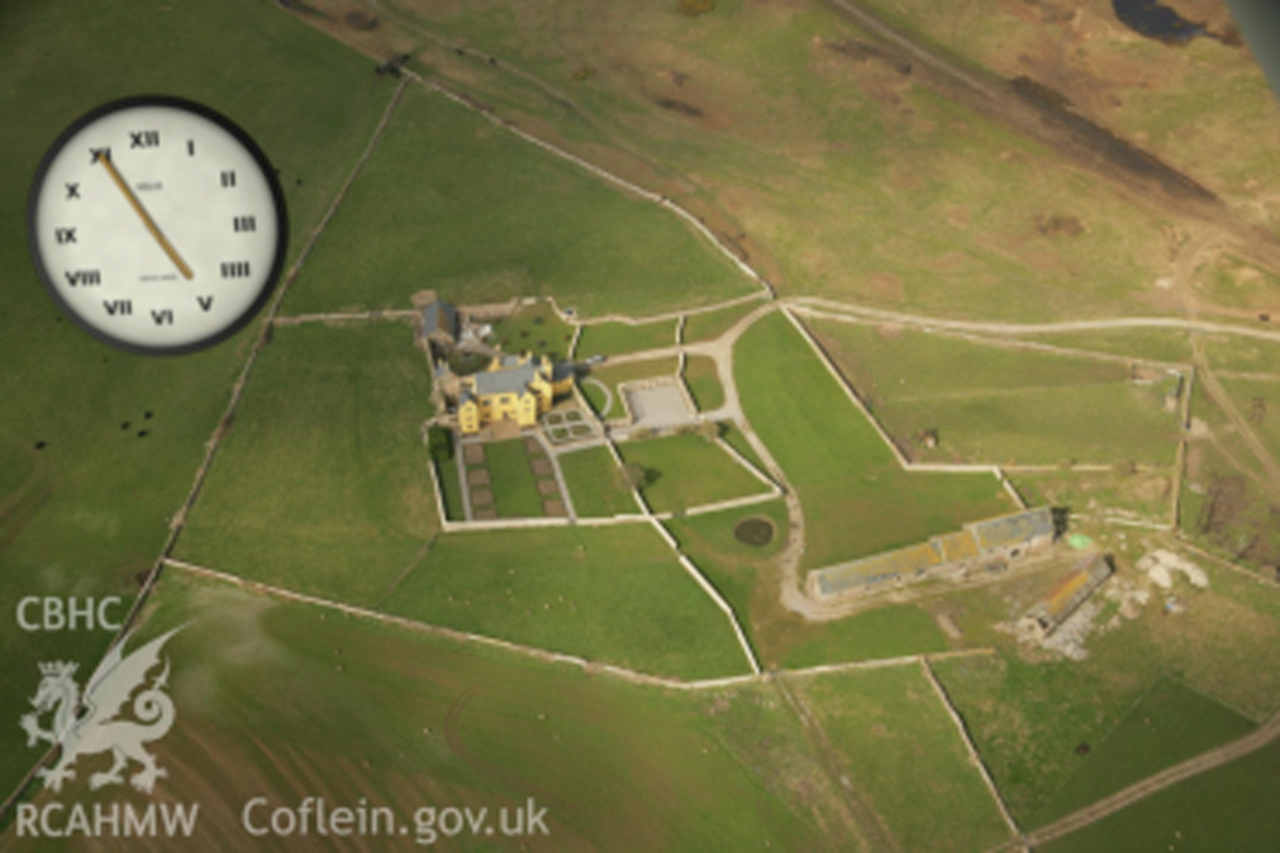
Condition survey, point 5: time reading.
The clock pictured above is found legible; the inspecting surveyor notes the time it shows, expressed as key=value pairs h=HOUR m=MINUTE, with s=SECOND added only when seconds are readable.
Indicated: h=4 m=55
